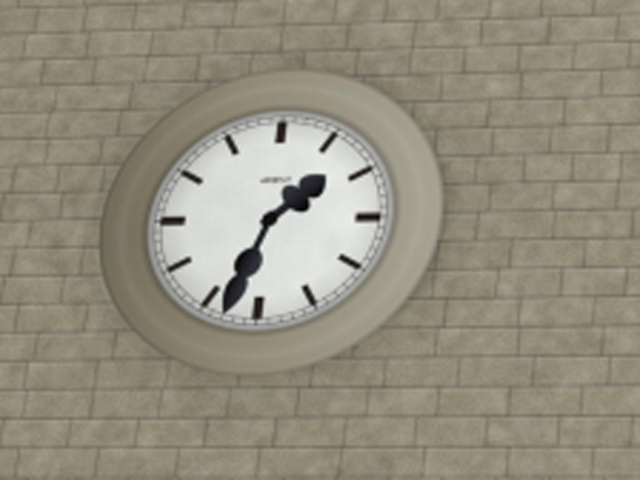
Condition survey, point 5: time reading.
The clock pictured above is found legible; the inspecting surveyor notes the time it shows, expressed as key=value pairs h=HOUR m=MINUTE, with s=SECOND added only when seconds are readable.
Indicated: h=1 m=33
